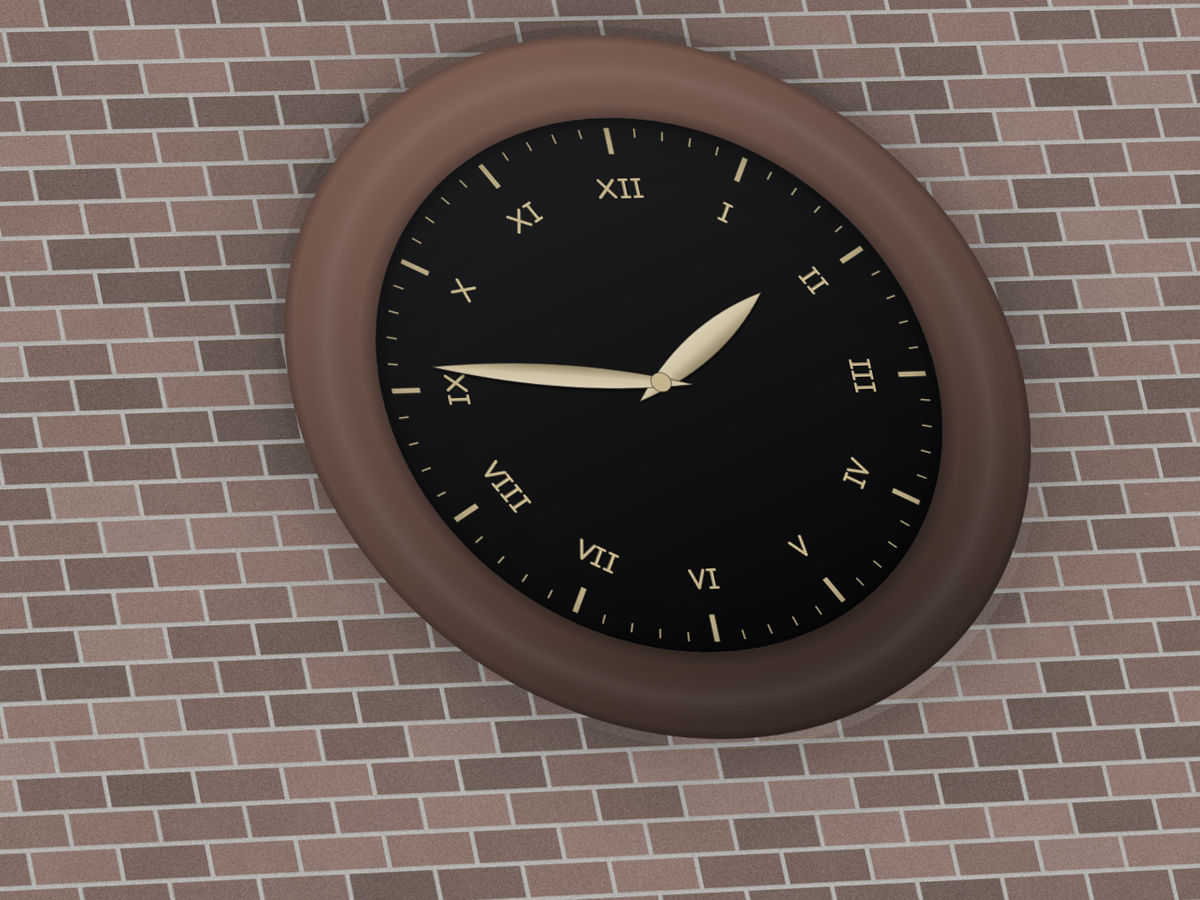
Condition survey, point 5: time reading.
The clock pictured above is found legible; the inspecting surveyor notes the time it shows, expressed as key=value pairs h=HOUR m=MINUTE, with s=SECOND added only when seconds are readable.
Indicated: h=1 m=46
